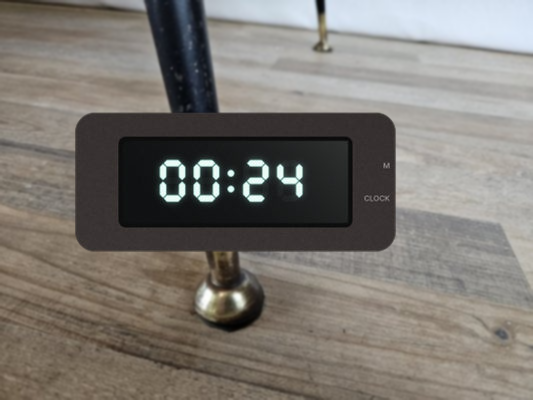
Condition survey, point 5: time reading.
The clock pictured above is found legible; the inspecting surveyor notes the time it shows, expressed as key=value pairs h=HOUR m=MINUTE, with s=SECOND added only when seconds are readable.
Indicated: h=0 m=24
